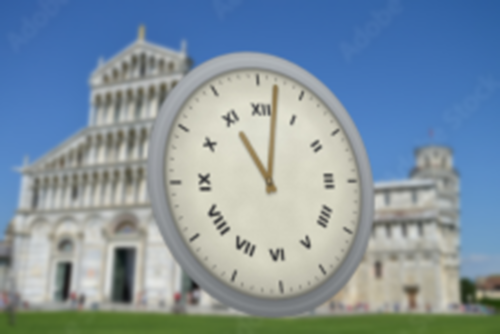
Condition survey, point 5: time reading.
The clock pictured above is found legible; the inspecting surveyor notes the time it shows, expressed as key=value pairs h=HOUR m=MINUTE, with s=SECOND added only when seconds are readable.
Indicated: h=11 m=2
